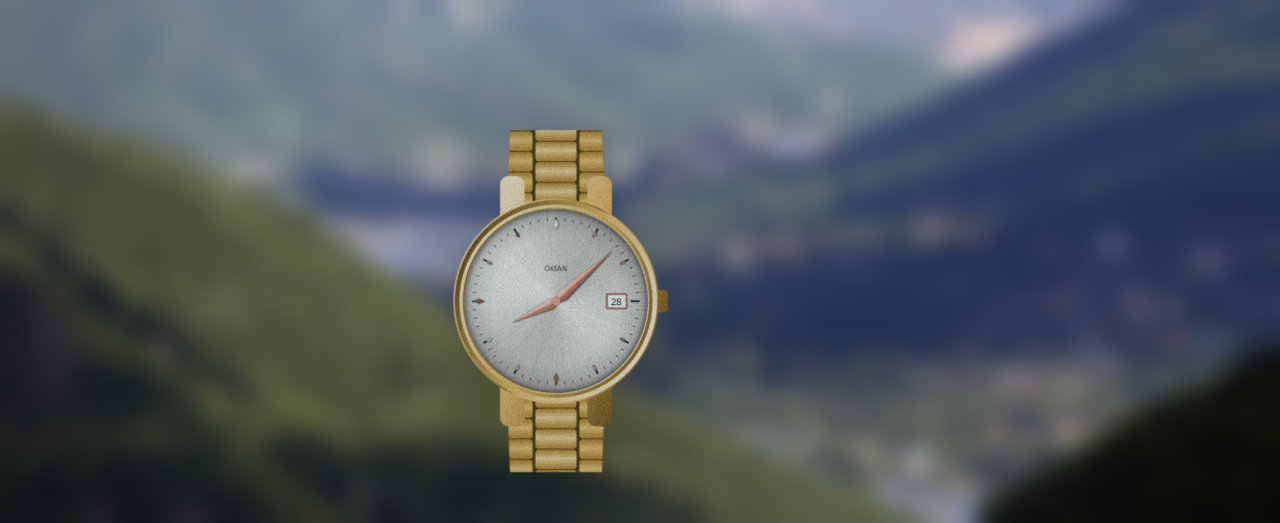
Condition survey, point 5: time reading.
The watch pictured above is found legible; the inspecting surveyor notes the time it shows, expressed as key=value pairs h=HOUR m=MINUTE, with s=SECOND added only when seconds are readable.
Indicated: h=8 m=8
